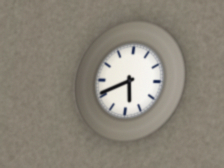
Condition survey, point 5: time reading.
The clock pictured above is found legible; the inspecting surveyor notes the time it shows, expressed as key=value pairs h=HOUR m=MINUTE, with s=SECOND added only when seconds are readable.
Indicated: h=5 m=41
